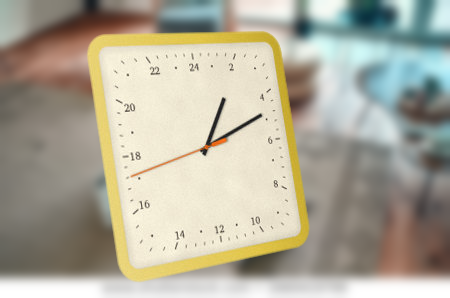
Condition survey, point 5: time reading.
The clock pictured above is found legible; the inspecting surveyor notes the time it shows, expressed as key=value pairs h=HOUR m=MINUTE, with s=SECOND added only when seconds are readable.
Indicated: h=2 m=11 s=43
